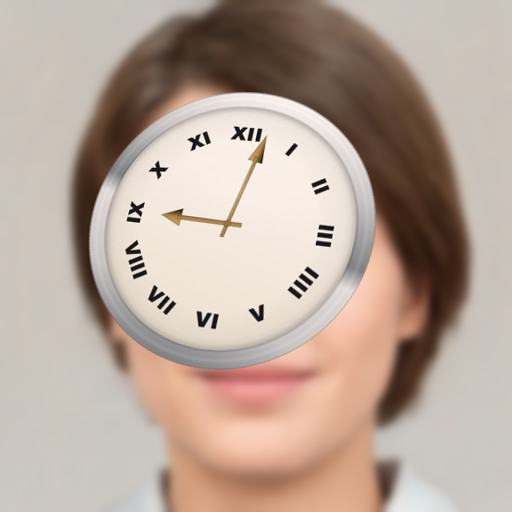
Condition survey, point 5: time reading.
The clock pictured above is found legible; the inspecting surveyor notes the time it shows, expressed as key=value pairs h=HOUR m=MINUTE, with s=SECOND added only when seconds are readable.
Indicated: h=9 m=2
